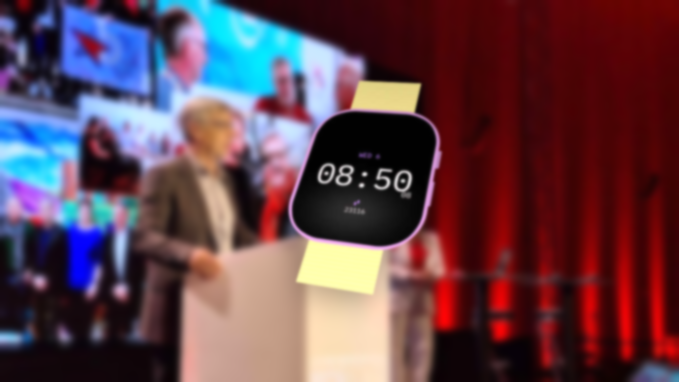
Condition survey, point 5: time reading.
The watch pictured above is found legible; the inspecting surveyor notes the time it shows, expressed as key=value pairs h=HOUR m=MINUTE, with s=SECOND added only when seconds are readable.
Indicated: h=8 m=50
